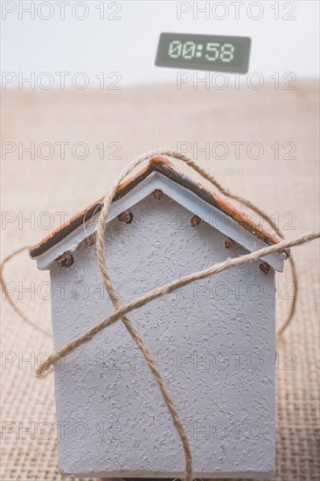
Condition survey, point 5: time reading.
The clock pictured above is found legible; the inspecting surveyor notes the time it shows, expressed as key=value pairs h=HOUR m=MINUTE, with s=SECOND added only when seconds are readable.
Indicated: h=0 m=58
